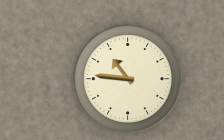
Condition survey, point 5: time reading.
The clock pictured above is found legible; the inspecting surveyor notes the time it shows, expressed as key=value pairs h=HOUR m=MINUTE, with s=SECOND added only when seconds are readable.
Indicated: h=10 m=46
